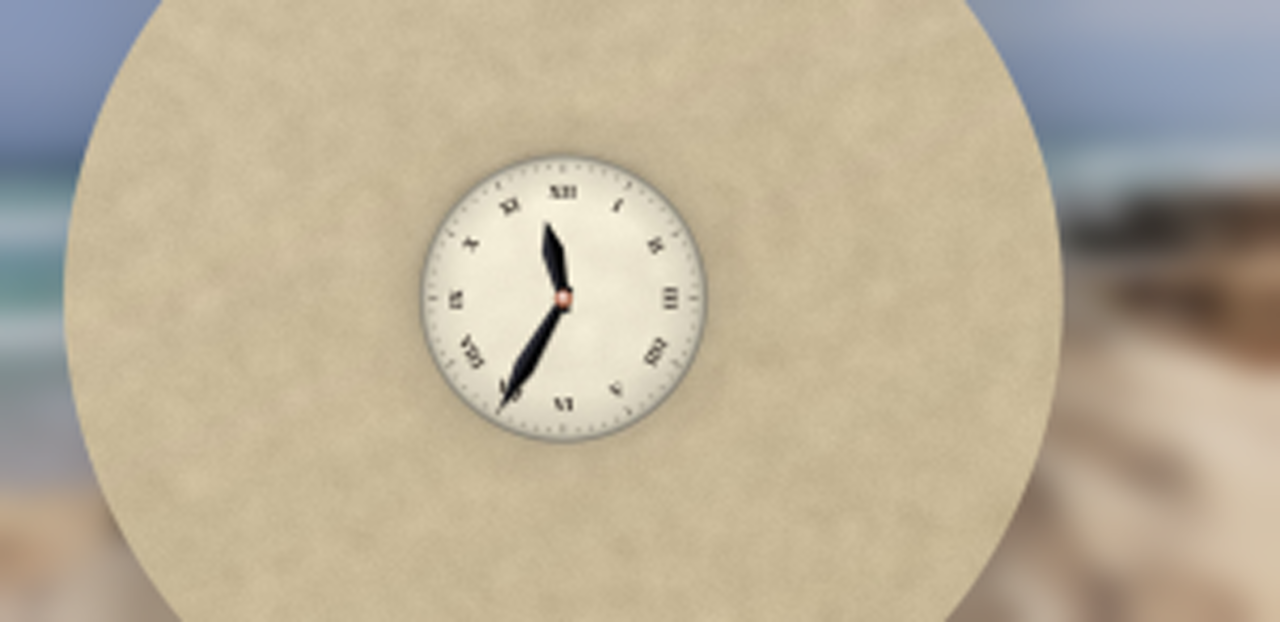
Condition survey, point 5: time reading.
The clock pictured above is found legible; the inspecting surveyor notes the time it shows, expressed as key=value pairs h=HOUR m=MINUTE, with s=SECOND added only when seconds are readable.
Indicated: h=11 m=35
